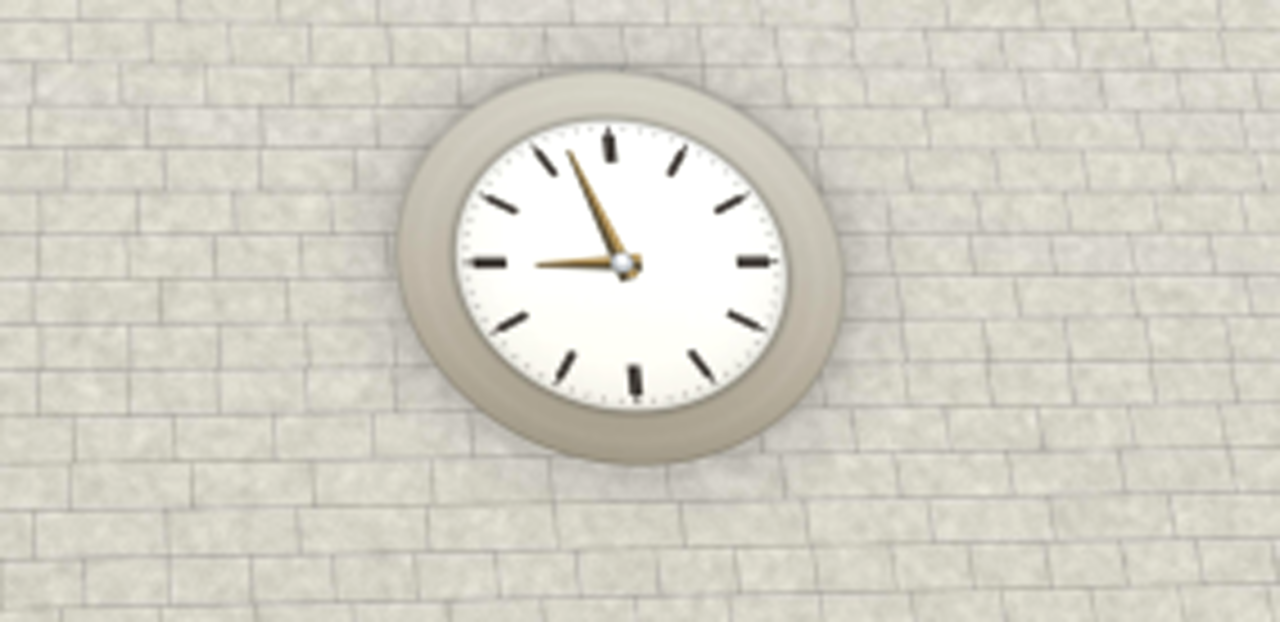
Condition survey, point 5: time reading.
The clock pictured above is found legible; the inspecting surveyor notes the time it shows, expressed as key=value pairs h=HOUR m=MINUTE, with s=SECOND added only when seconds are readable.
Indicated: h=8 m=57
